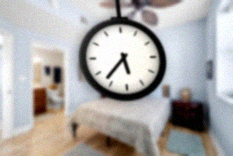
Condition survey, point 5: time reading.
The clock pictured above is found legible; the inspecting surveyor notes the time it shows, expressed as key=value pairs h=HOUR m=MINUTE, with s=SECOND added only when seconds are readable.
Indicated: h=5 m=37
